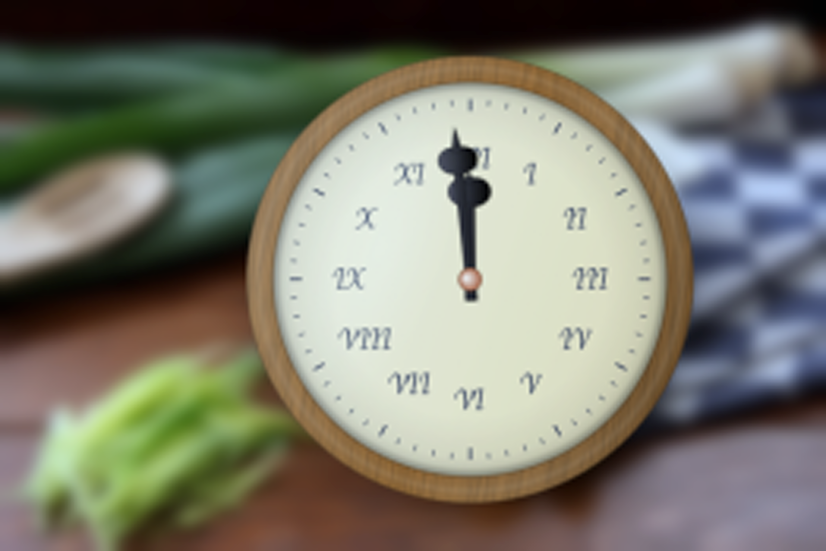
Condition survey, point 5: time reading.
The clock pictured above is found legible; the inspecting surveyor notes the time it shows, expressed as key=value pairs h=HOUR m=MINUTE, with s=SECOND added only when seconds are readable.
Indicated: h=11 m=59
